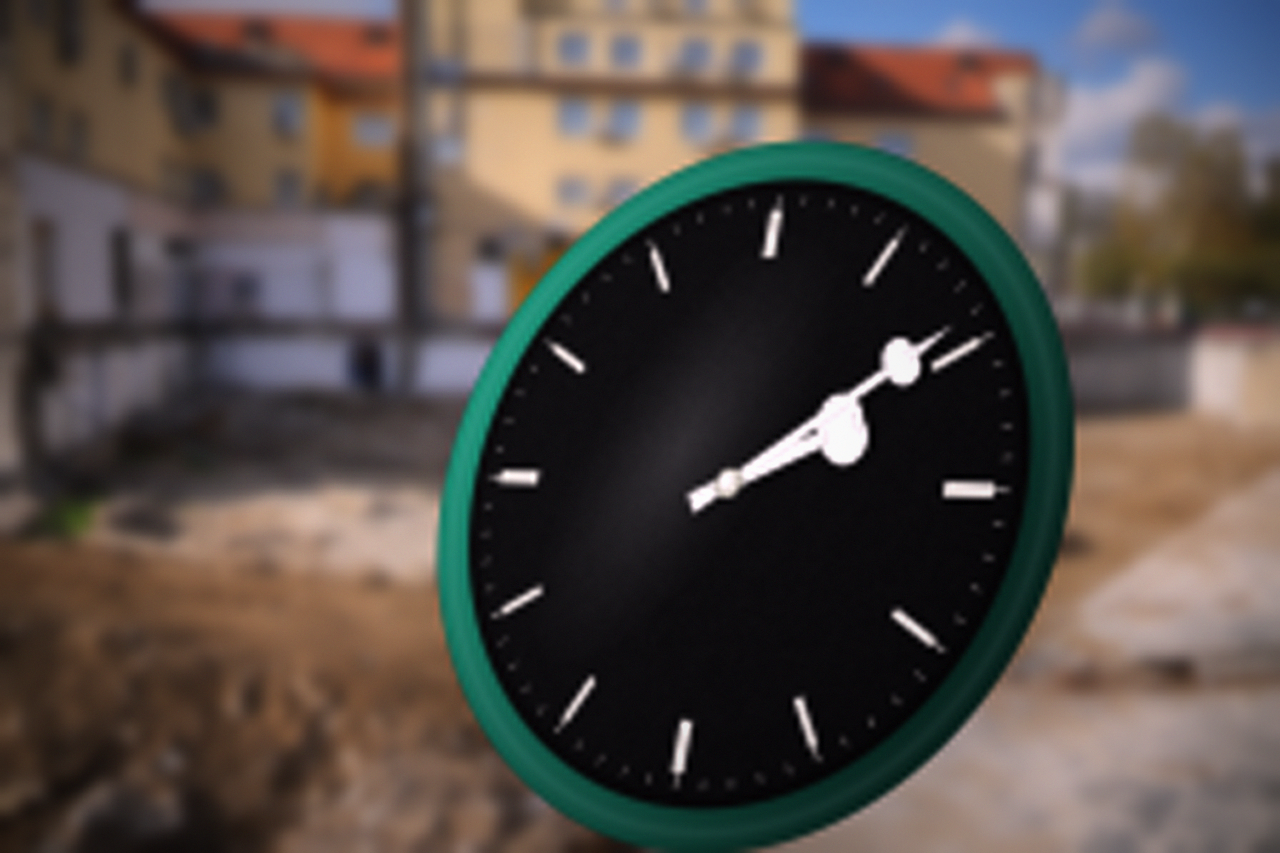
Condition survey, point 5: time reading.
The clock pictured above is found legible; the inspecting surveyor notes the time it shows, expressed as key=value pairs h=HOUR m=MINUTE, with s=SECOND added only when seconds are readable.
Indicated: h=2 m=9
